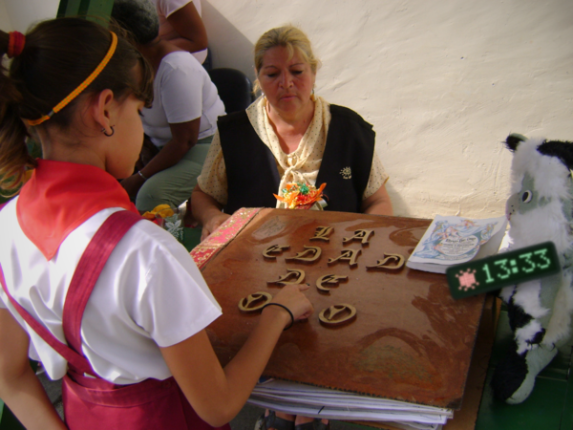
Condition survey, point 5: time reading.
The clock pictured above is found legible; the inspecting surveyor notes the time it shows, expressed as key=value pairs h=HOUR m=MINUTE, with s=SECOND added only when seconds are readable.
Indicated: h=13 m=33
